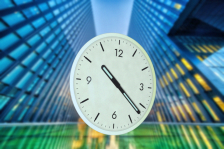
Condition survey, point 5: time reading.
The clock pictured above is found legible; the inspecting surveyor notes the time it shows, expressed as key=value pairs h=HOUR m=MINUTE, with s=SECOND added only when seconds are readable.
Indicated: h=10 m=22
